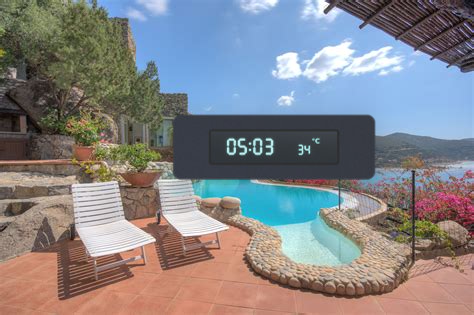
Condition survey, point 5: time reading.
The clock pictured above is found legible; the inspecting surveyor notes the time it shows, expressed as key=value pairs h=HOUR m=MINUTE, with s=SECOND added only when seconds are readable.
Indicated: h=5 m=3
